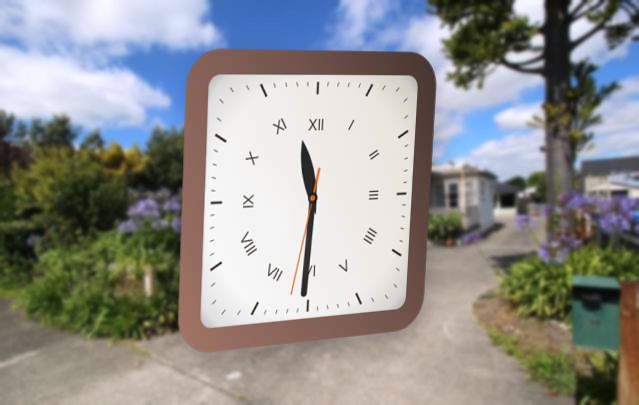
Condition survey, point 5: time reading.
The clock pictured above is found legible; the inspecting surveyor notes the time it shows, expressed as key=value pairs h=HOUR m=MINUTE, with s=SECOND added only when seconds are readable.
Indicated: h=11 m=30 s=32
